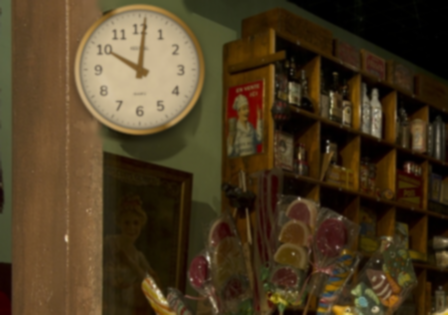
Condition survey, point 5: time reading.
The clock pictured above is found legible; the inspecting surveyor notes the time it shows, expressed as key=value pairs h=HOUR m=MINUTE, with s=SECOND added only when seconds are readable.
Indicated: h=10 m=1
